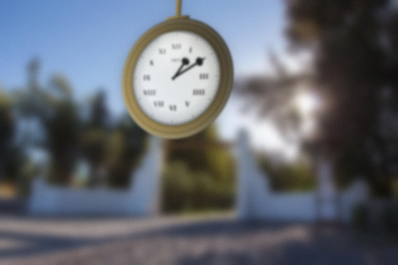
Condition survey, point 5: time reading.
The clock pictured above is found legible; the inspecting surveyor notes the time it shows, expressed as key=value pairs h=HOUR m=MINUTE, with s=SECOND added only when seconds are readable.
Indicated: h=1 m=10
